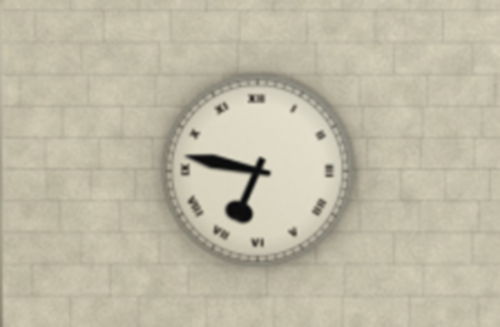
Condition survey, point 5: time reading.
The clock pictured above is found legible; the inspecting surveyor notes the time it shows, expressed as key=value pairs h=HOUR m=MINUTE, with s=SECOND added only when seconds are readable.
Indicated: h=6 m=47
